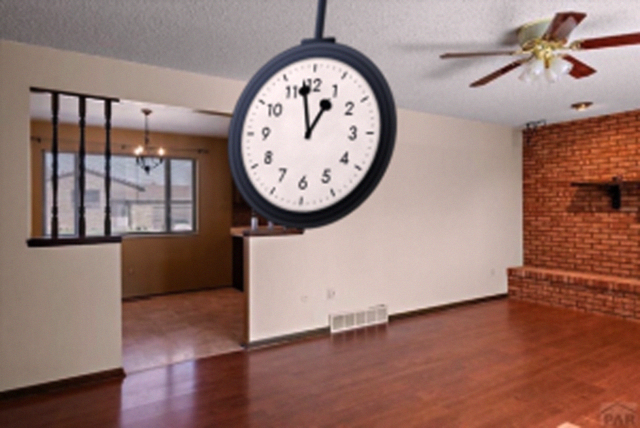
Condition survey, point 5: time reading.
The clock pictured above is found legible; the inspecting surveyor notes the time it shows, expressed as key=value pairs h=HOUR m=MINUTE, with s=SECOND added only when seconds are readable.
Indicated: h=12 m=58
